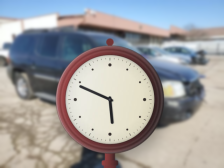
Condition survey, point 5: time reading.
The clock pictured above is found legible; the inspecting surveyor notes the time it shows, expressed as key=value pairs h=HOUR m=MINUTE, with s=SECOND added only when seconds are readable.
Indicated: h=5 m=49
